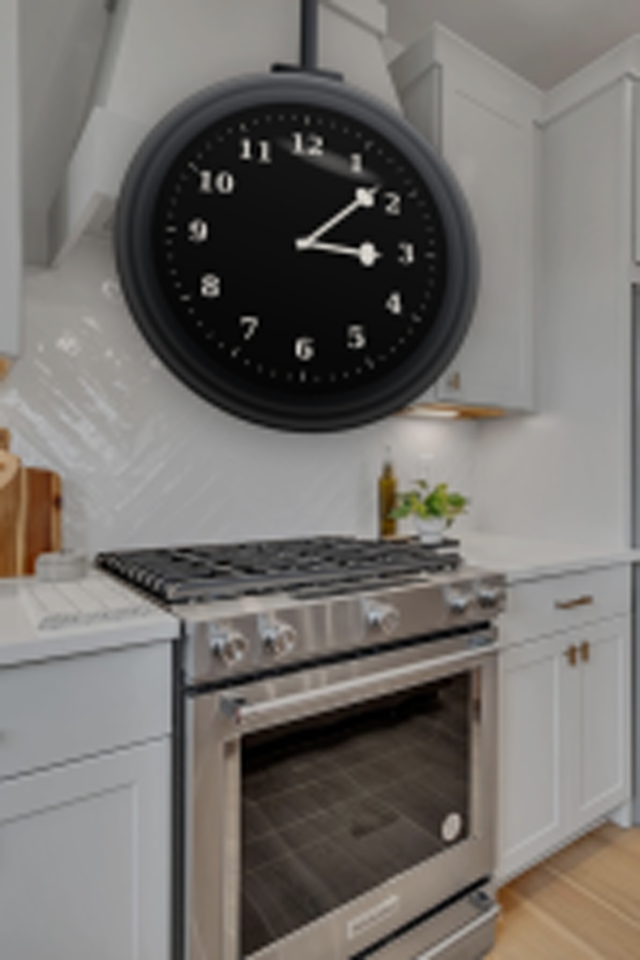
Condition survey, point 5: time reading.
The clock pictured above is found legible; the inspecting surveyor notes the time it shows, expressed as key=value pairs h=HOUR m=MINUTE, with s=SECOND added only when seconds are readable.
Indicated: h=3 m=8
